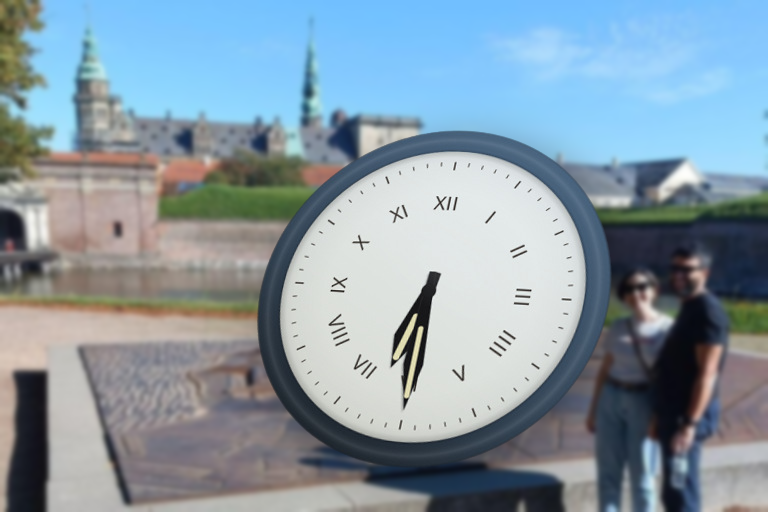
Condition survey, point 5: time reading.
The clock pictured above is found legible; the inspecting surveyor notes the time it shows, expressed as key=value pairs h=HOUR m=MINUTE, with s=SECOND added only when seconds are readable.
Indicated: h=6 m=30
